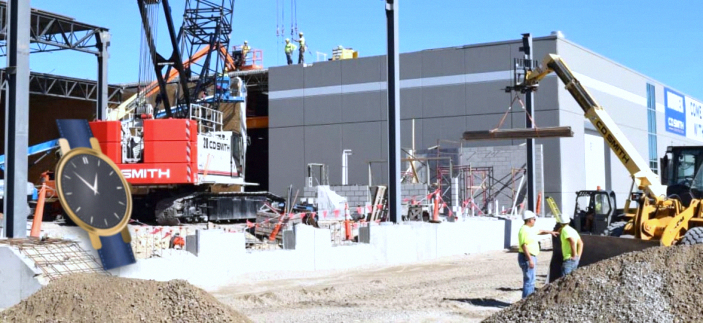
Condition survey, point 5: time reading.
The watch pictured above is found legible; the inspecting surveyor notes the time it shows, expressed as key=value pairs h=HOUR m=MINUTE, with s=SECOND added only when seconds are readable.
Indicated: h=12 m=53
